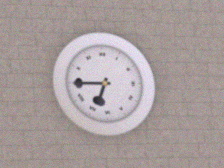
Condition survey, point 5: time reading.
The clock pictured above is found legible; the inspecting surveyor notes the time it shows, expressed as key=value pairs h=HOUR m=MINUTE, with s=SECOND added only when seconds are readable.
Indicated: h=6 m=45
